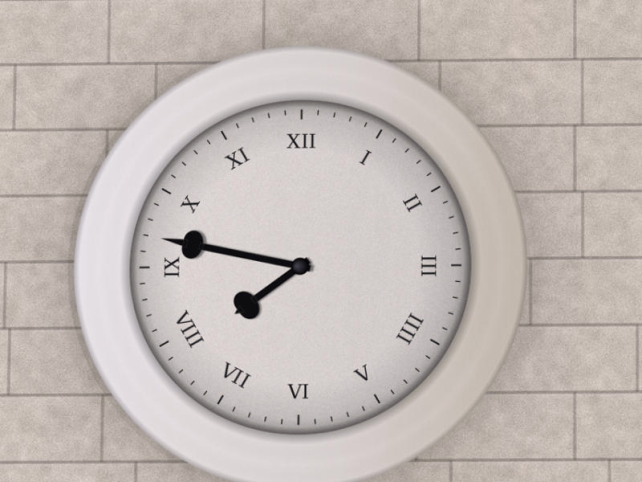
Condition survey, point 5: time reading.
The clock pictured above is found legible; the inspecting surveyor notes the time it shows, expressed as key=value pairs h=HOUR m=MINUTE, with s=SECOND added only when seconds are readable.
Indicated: h=7 m=47
